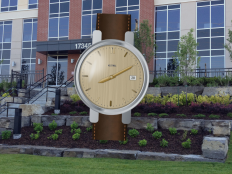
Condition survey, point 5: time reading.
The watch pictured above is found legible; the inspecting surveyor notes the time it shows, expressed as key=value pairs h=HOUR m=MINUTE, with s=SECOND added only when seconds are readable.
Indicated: h=8 m=10
